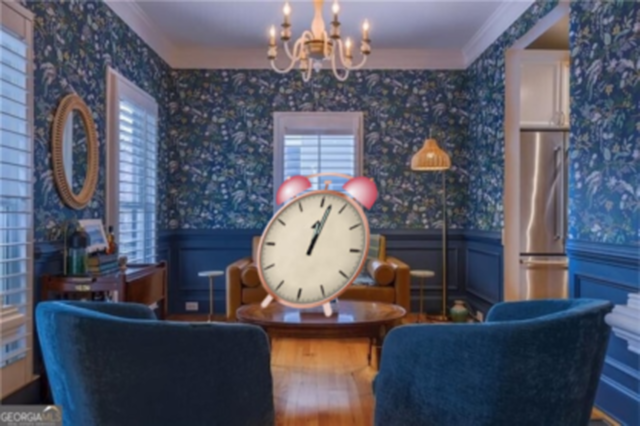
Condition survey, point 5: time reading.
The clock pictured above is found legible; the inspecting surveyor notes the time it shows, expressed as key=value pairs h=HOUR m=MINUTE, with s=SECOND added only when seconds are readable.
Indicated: h=12 m=2
